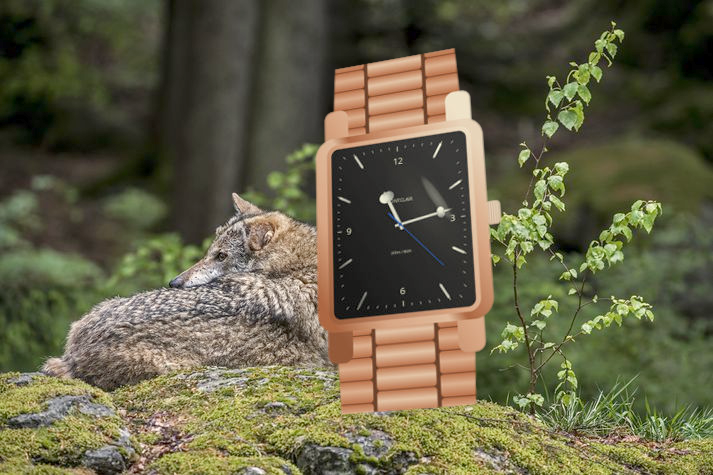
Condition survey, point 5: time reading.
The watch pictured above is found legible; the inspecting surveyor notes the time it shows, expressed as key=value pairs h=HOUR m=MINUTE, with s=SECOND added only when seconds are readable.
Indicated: h=11 m=13 s=23
